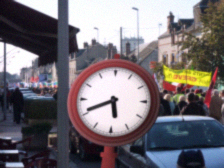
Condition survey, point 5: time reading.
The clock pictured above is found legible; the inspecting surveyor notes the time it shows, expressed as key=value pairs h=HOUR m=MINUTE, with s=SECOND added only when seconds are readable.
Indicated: h=5 m=41
